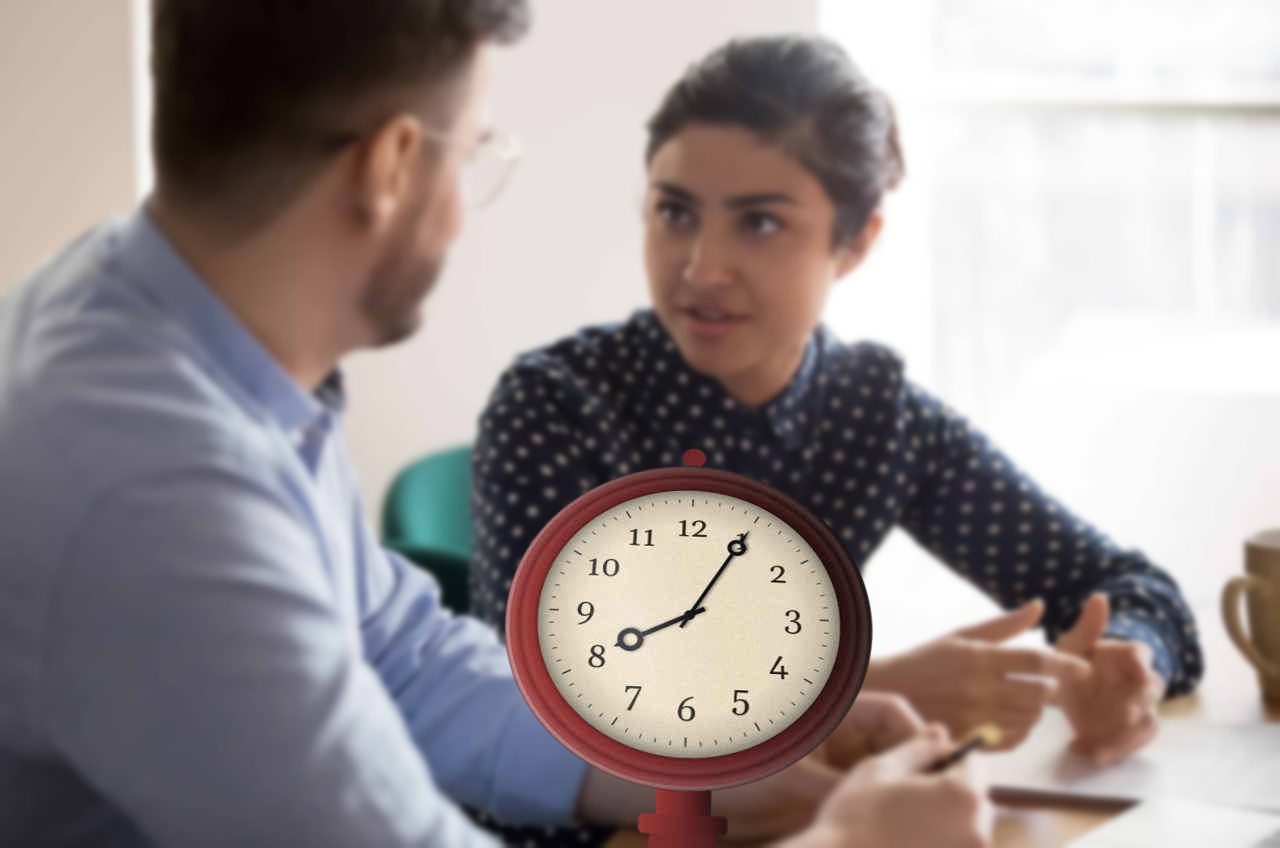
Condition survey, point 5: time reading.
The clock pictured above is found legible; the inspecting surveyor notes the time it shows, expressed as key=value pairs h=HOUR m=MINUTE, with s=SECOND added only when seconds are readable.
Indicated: h=8 m=5
